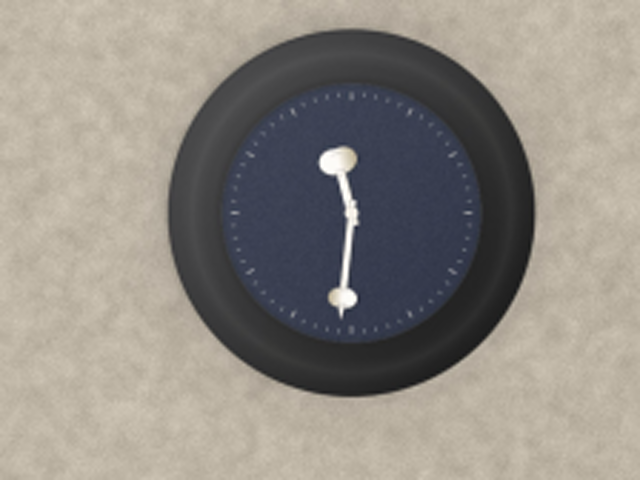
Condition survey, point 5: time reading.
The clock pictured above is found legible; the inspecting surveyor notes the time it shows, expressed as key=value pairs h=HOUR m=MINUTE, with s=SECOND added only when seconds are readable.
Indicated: h=11 m=31
